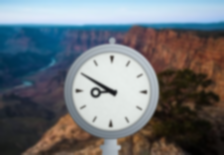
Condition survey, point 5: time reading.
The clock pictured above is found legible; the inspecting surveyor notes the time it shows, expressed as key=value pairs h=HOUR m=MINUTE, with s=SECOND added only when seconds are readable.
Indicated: h=8 m=50
